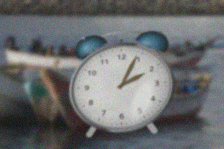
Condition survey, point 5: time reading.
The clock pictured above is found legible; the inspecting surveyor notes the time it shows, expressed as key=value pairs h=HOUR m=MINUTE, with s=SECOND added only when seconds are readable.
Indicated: h=2 m=4
